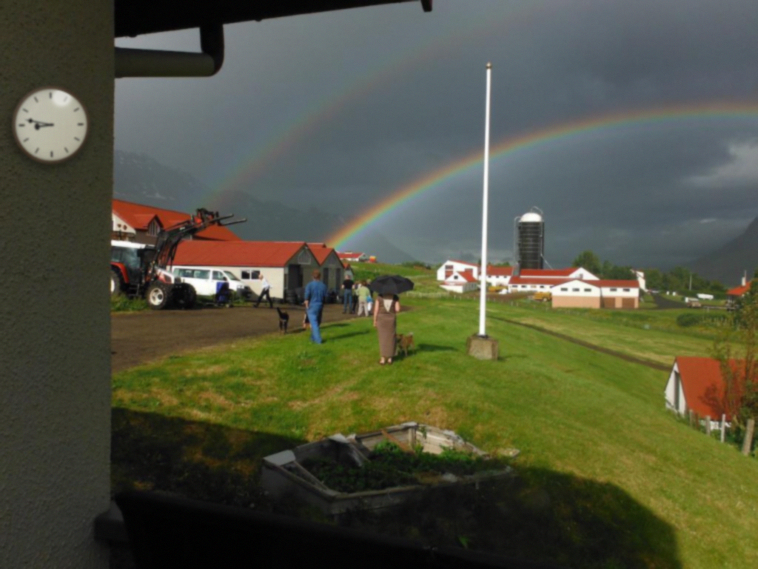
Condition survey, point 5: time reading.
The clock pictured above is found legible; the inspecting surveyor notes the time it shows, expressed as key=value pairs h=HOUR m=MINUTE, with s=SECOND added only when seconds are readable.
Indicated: h=8 m=47
